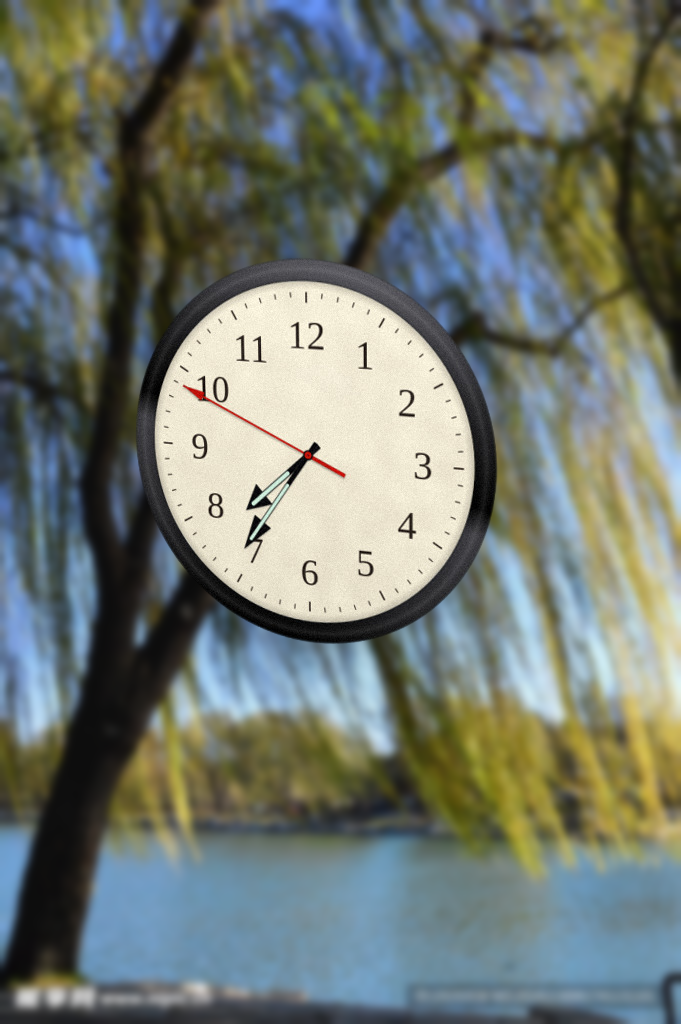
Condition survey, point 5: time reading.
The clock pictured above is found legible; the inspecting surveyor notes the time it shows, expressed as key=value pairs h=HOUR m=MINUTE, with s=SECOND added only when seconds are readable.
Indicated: h=7 m=35 s=49
